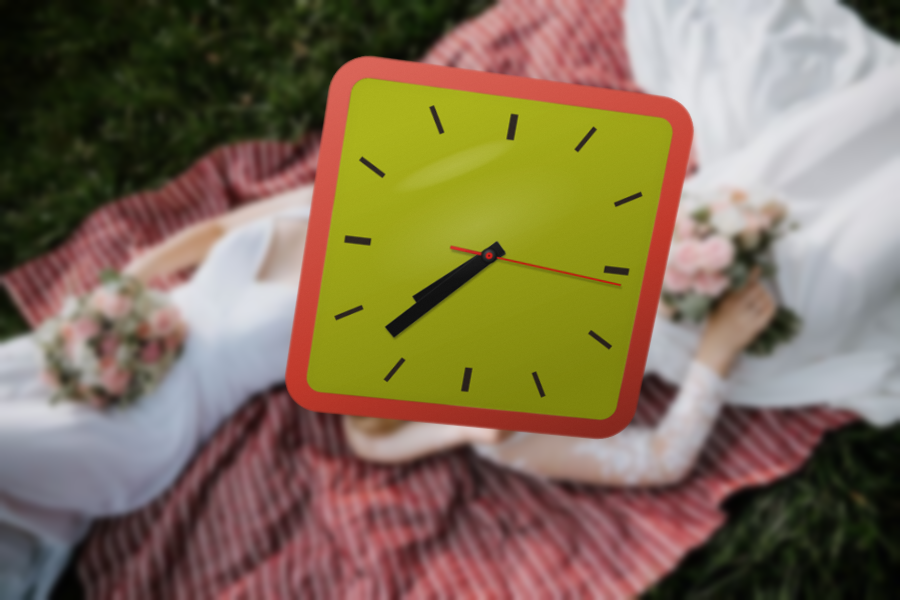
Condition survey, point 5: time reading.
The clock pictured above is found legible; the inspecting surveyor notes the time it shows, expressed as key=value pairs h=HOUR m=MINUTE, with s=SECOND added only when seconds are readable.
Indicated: h=7 m=37 s=16
